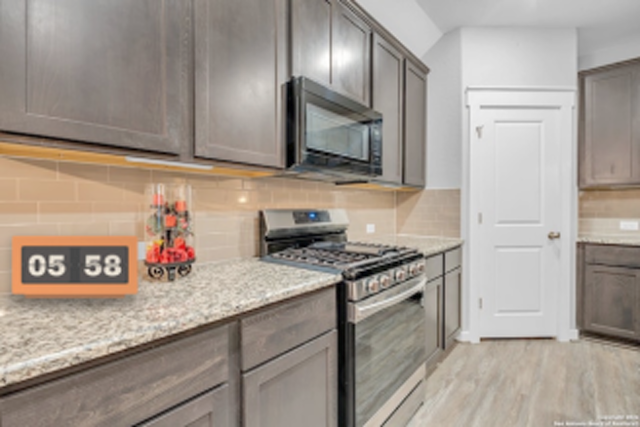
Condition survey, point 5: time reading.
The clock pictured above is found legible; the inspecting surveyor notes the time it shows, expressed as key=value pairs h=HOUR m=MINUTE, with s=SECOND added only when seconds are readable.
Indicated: h=5 m=58
